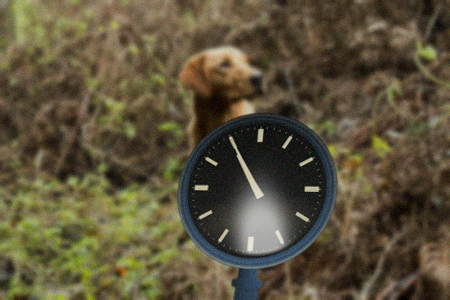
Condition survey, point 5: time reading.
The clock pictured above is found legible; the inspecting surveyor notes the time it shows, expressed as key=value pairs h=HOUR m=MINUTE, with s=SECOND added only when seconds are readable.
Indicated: h=10 m=55
